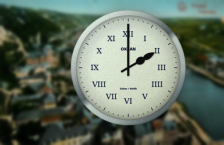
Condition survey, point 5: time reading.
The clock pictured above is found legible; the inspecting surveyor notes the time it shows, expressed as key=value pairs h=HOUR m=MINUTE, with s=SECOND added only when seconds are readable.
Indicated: h=2 m=0
